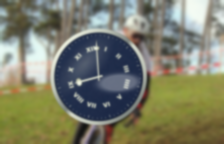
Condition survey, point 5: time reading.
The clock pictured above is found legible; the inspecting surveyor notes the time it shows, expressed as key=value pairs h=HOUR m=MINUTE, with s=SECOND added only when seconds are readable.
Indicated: h=9 m=2
